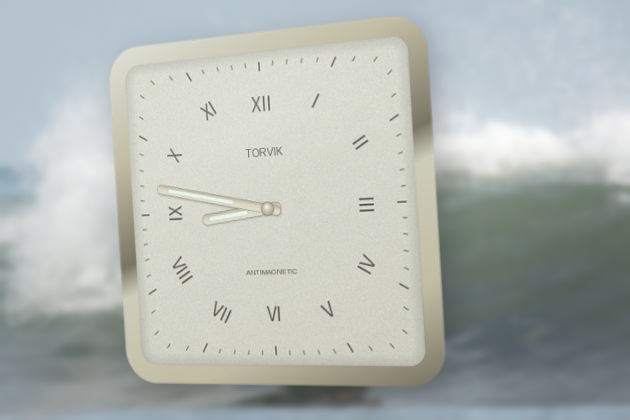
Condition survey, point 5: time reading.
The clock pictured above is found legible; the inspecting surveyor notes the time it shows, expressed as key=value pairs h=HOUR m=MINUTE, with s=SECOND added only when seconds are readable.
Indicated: h=8 m=47
